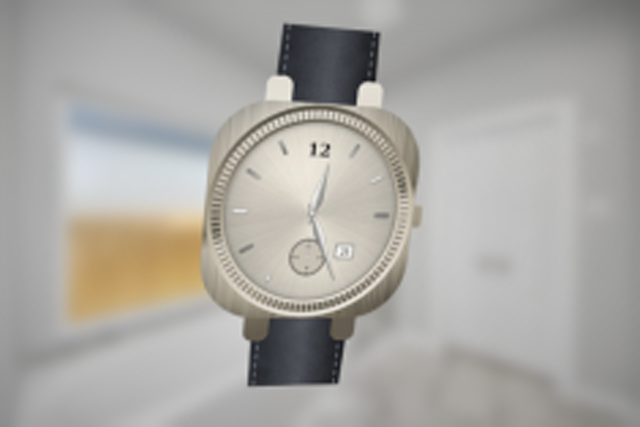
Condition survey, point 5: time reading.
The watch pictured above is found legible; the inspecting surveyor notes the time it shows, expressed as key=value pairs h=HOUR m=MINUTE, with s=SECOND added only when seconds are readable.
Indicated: h=12 m=26
